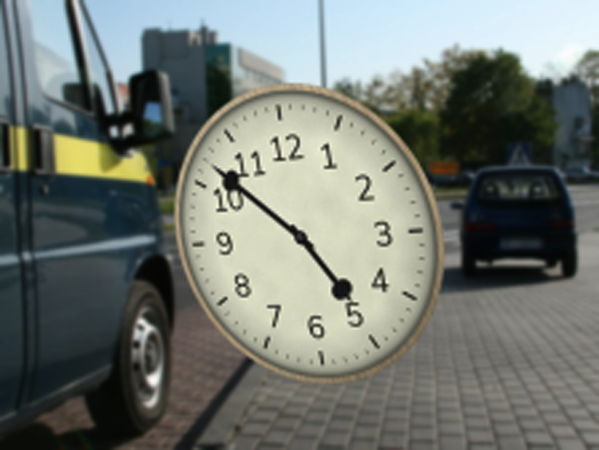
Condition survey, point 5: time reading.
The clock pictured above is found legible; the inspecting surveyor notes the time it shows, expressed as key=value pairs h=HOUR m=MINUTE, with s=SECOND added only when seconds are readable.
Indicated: h=4 m=52
